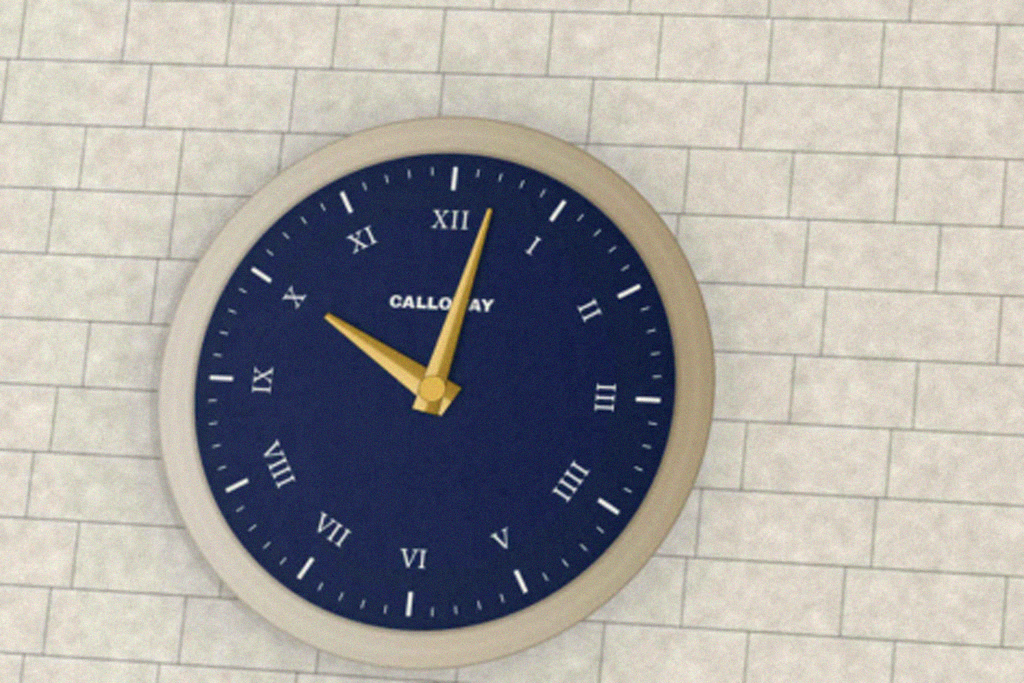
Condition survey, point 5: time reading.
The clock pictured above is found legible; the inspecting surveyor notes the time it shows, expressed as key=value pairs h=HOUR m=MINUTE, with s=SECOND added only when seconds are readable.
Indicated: h=10 m=2
